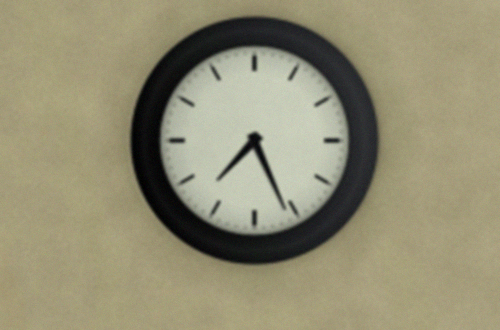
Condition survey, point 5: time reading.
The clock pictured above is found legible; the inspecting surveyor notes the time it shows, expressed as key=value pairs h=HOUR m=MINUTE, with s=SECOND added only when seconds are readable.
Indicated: h=7 m=26
